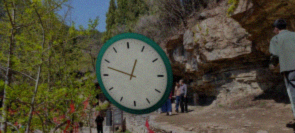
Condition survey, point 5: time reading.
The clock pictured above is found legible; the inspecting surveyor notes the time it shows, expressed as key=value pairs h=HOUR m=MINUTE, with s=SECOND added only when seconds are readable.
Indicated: h=12 m=48
